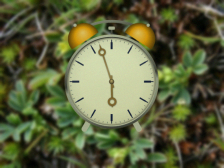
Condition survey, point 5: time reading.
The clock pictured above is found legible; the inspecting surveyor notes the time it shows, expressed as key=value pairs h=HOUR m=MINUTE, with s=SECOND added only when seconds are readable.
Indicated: h=5 m=57
